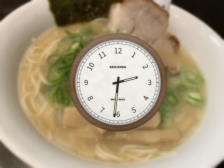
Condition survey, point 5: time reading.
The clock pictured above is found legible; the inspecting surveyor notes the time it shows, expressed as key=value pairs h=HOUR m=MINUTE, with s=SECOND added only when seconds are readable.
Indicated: h=2 m=31
